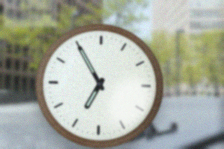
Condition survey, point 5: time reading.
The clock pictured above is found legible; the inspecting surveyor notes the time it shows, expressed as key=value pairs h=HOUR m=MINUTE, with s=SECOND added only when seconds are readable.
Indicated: h=6 m=55
